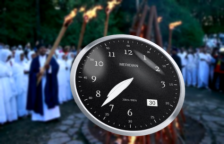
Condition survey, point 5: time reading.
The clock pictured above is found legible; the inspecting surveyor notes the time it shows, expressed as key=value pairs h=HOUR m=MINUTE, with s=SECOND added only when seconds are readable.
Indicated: h=7 m=37
